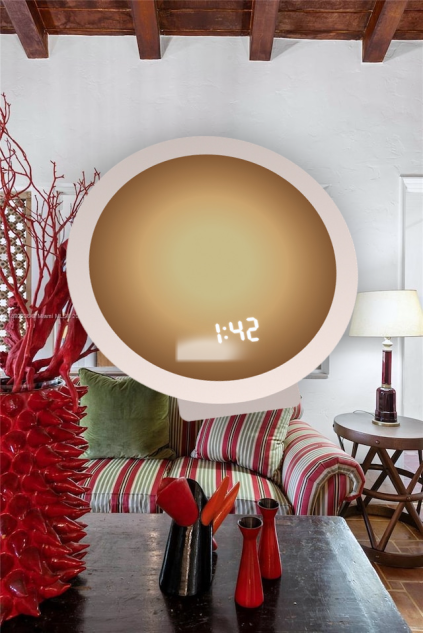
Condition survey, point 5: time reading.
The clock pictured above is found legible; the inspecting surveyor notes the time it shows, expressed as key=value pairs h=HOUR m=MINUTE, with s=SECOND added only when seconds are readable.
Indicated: h=1 m=42
